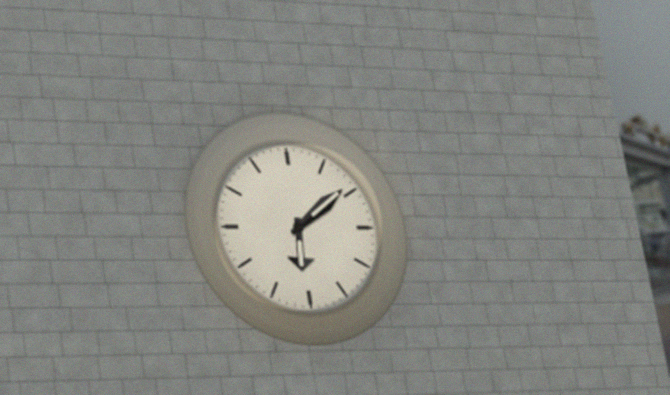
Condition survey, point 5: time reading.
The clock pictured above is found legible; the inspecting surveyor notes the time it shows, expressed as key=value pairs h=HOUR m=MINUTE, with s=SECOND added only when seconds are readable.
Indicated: h=6 m=9
